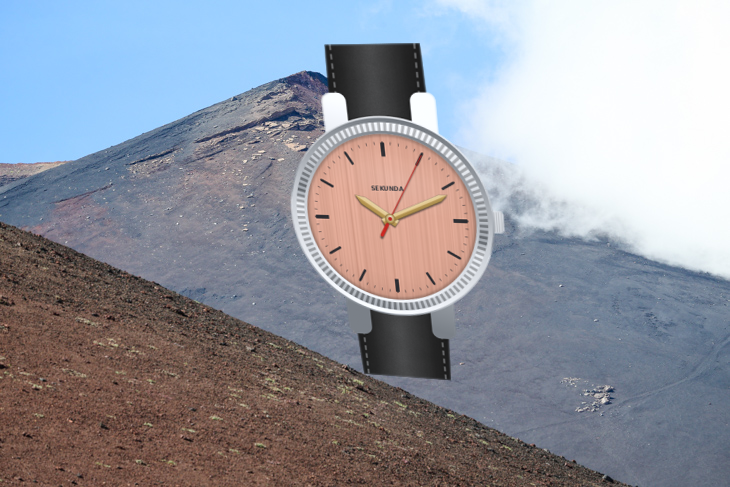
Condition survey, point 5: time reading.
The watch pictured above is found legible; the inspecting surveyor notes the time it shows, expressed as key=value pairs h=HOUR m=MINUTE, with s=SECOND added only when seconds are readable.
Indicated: h=10 m=11 s=5
